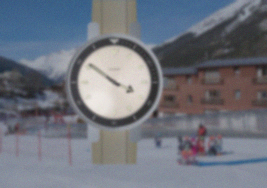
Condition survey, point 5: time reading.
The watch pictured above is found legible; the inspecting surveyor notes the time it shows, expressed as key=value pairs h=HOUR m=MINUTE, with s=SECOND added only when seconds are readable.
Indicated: h=3 m=51
